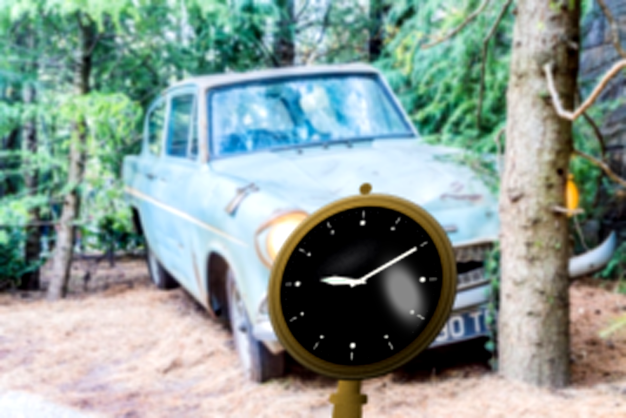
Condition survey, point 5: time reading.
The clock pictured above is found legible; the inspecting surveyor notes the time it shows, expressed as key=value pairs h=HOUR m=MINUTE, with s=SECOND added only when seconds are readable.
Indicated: h=9 m=10
